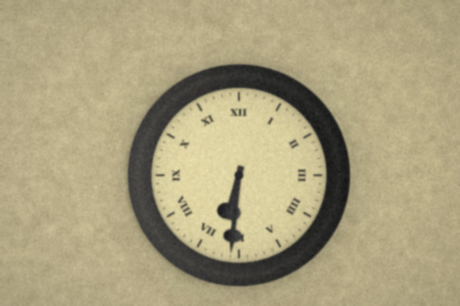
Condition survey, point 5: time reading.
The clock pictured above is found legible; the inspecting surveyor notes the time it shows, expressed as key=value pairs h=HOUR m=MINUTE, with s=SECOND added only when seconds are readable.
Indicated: h=6 m=31
